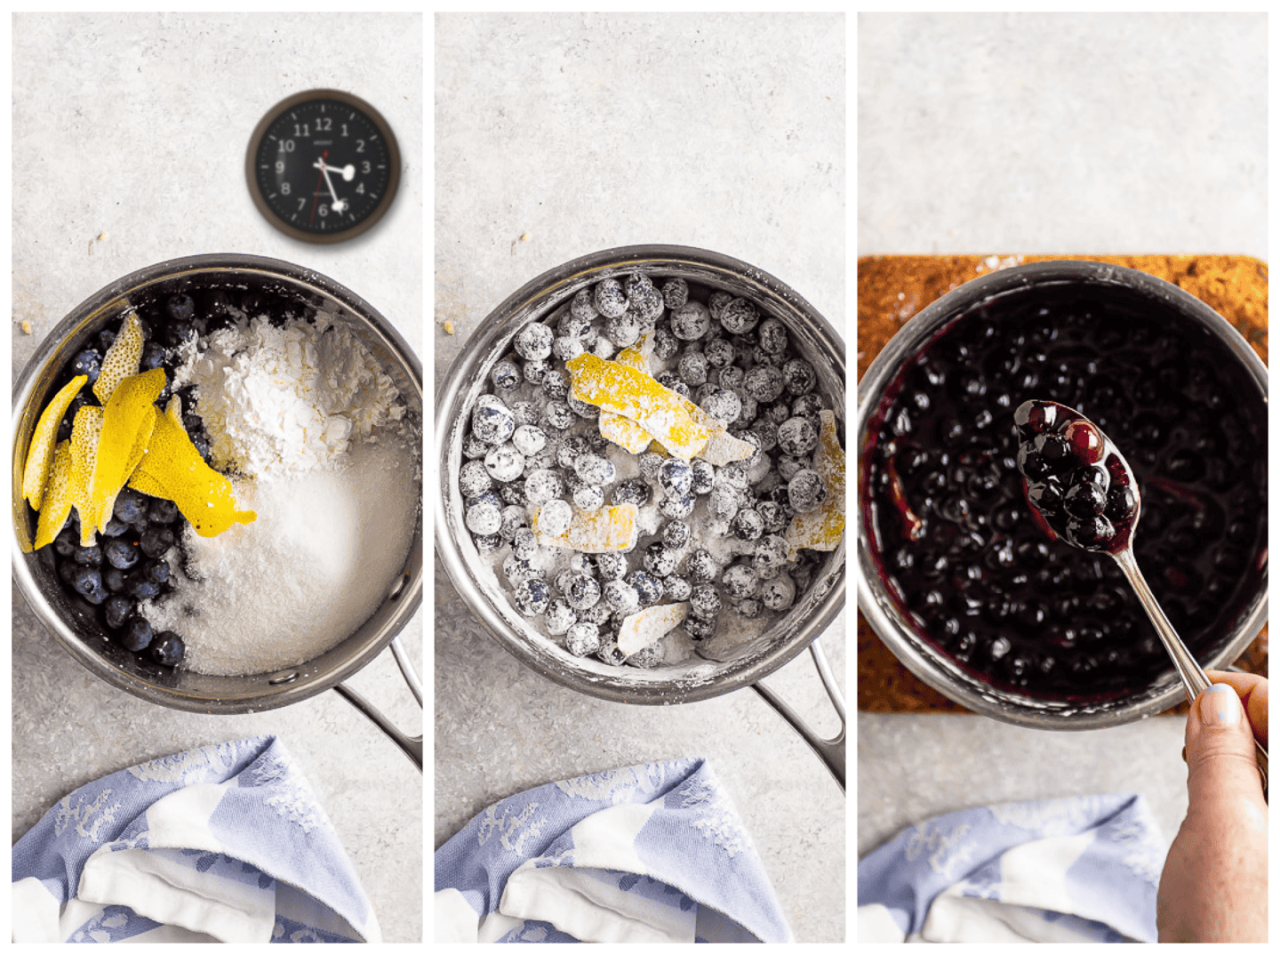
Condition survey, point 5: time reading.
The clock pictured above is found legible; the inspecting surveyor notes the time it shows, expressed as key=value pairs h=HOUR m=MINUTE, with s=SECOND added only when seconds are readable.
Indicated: h=3 m=26 s=32
